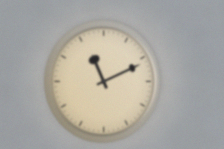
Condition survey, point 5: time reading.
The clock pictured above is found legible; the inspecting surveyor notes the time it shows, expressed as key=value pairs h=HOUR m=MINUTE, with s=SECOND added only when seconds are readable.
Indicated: h=11 m=11
